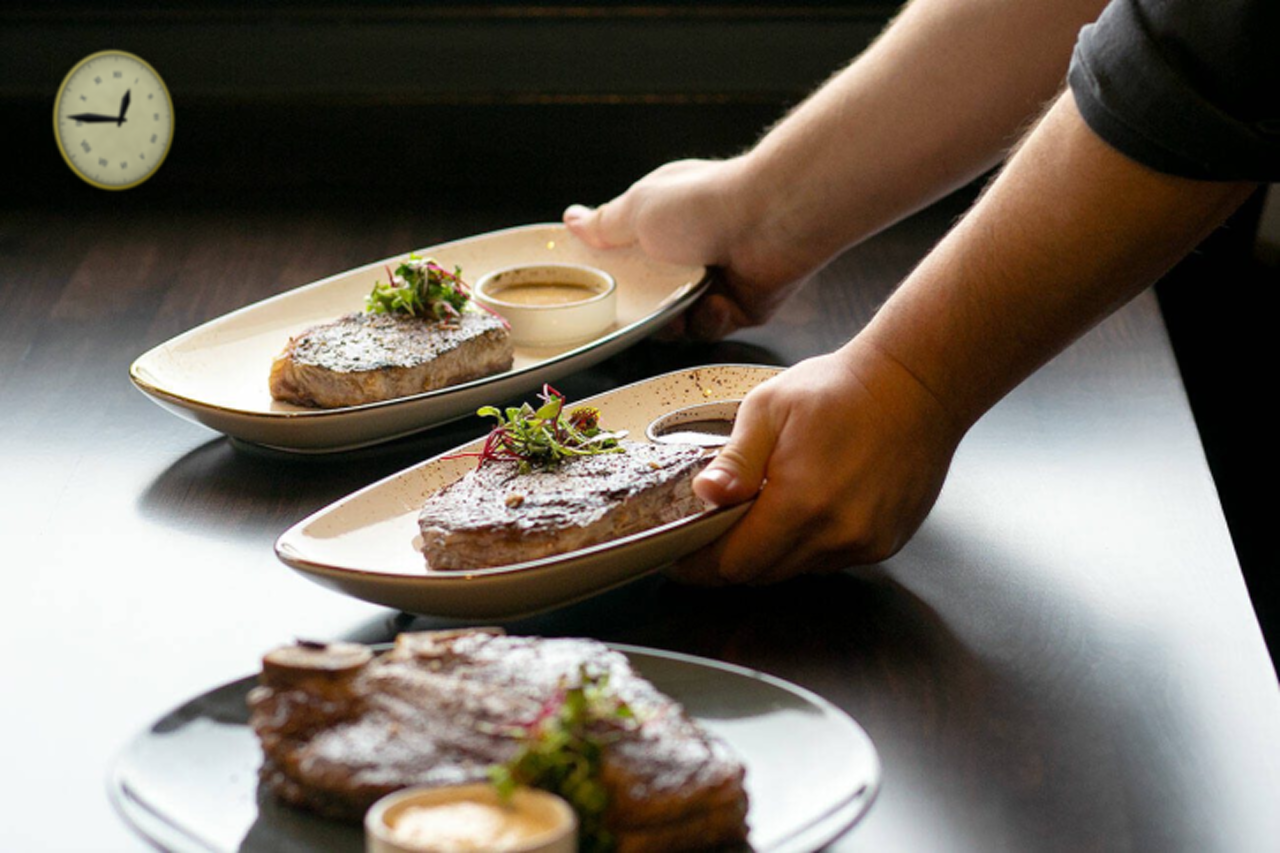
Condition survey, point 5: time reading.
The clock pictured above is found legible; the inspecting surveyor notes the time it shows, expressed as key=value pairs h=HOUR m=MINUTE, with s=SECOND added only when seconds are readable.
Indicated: h=12 m=46
